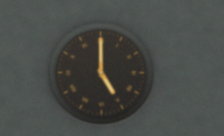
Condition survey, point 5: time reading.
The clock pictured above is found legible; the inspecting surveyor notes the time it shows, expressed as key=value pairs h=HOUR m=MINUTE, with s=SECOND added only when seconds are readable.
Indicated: h=5 m=0
